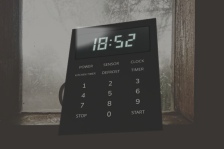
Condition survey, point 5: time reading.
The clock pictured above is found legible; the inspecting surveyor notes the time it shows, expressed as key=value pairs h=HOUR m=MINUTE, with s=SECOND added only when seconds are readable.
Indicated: h=18 m=52
